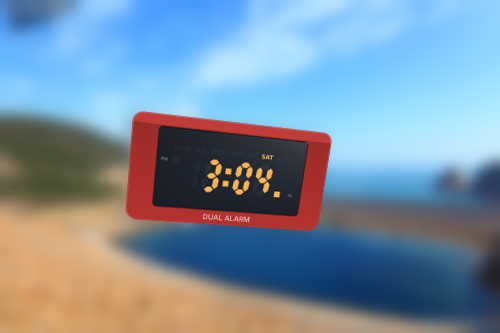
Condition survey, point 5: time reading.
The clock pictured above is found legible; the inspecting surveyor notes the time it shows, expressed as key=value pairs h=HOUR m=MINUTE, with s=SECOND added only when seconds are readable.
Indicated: h=3 m=4
